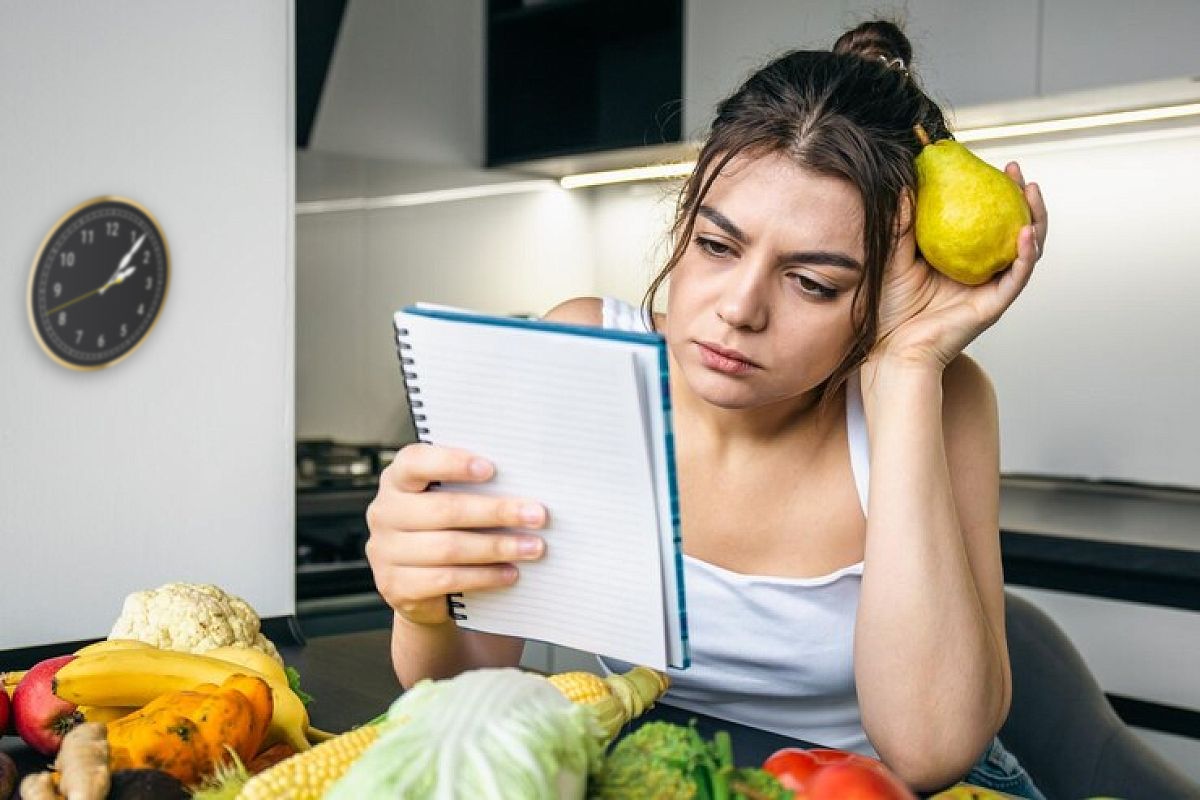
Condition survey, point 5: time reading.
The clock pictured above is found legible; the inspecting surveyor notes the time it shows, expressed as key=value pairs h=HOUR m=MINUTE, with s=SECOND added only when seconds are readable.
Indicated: h=2 m=6 s=42
